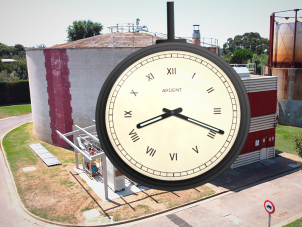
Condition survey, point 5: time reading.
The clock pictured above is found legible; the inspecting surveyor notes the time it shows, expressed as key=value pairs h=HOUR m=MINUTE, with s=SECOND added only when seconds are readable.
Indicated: h=8 m=19
